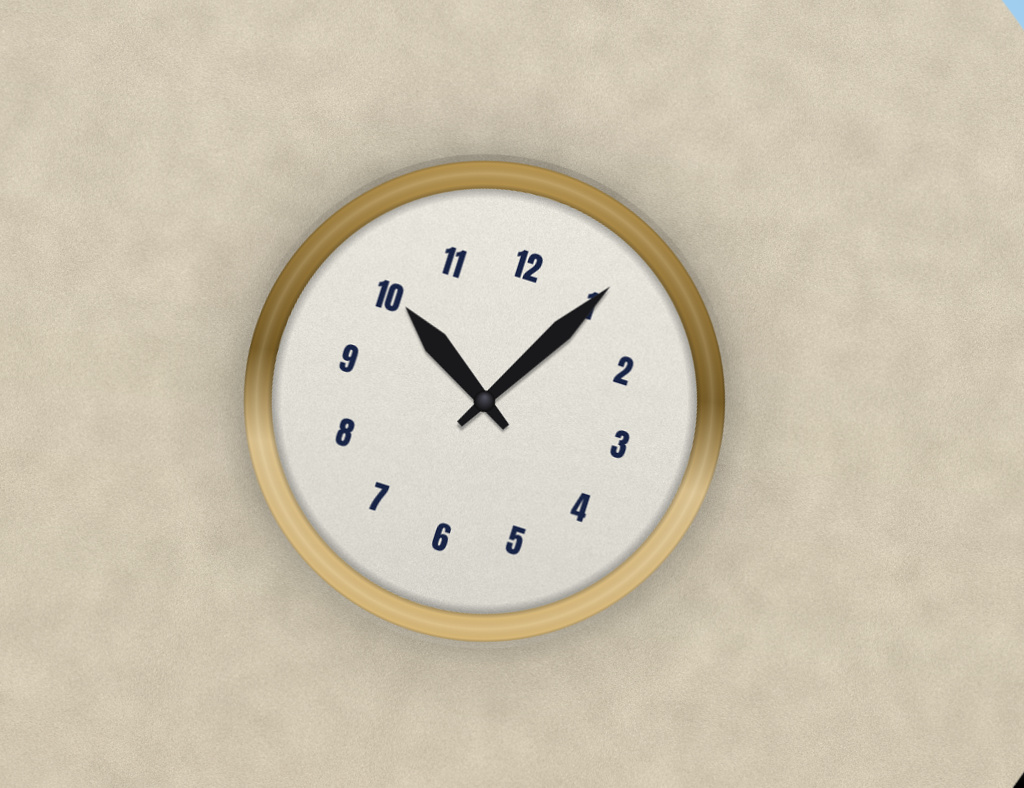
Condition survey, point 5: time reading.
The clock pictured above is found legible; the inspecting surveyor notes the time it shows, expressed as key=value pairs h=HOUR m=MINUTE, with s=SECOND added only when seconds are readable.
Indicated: h=10 m=5
